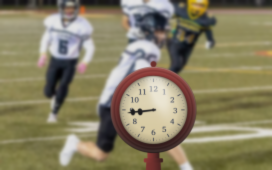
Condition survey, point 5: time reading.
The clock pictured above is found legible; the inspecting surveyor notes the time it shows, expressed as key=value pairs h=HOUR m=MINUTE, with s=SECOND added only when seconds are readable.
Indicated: h=8 m=44
